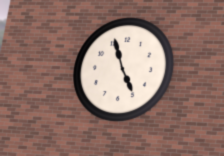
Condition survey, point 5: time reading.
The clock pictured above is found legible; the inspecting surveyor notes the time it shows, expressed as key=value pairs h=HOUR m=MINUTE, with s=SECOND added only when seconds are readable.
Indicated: h=4 m=56
